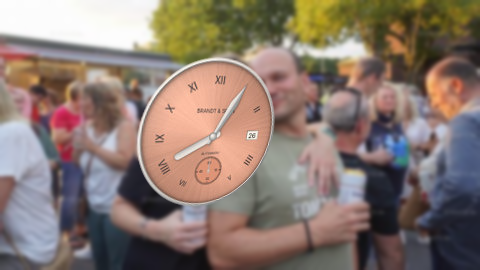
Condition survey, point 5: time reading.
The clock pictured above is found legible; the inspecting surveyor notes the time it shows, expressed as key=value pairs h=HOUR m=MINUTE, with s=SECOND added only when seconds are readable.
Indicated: h=8 m=5
